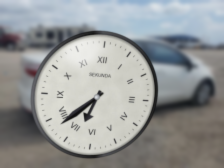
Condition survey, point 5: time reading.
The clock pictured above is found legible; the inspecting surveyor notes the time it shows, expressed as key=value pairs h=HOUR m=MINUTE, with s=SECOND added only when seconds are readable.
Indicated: h=6 m=38
